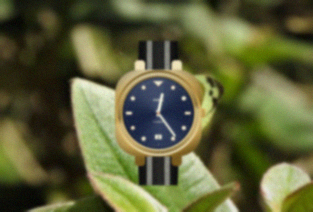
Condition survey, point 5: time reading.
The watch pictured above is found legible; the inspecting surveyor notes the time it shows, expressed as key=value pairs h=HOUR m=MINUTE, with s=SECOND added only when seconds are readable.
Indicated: h=12 m=24
